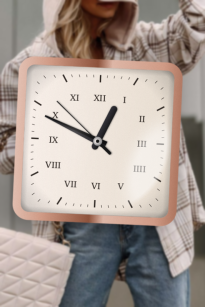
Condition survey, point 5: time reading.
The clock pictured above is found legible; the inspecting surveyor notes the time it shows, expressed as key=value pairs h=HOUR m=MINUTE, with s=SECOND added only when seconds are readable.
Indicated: h=12 m=48 s=52
